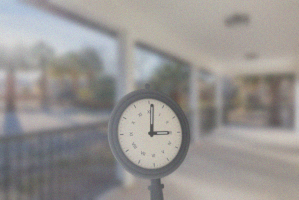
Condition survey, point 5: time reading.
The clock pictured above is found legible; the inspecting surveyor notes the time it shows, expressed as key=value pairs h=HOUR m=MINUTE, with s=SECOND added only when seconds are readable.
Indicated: h=3 m=1
